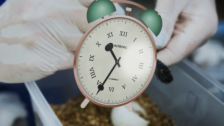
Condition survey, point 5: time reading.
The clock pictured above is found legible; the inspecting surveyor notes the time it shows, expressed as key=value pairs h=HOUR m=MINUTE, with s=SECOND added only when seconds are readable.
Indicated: h=10 m=34
